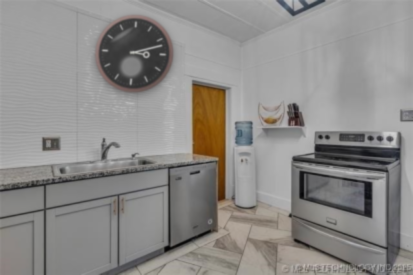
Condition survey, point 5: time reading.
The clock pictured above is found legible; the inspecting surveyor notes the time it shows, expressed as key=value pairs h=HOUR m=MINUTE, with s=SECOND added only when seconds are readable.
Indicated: h=3 m=12
